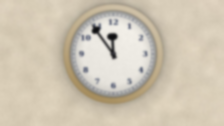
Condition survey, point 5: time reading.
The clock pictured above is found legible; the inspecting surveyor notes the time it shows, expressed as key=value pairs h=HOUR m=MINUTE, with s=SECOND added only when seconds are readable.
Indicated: h=11 m=54
